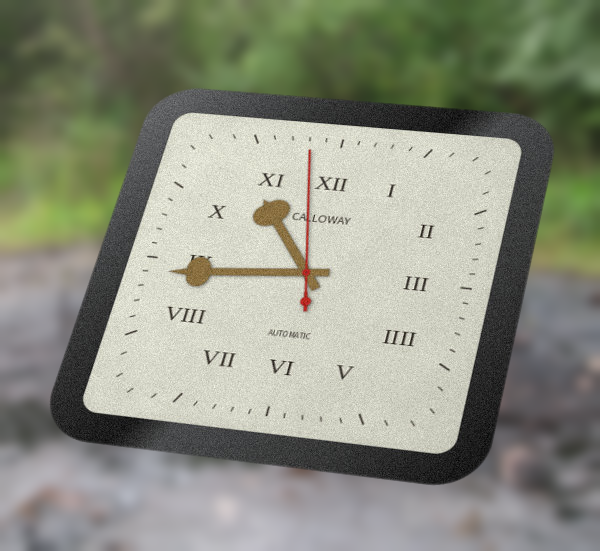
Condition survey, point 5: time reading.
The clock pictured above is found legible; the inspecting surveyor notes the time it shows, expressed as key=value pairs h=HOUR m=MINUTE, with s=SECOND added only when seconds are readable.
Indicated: h=10 m=43 s=58
